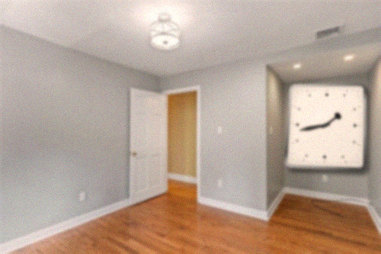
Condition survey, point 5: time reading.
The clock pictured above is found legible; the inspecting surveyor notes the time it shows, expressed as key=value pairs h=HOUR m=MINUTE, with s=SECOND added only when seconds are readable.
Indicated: h=1 m=43
